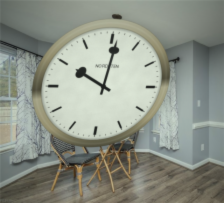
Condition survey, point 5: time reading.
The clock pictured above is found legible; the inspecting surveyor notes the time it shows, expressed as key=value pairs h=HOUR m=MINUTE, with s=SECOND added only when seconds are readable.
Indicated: h=10 m=1
